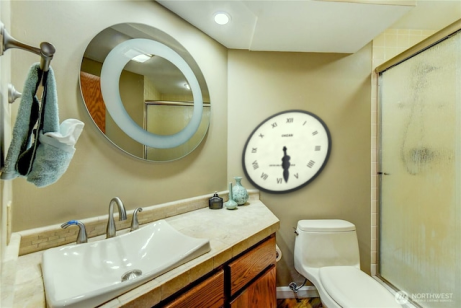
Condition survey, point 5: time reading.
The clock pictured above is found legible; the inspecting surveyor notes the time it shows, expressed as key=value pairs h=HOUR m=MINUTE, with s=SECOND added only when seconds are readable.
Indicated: h=5 m=28
